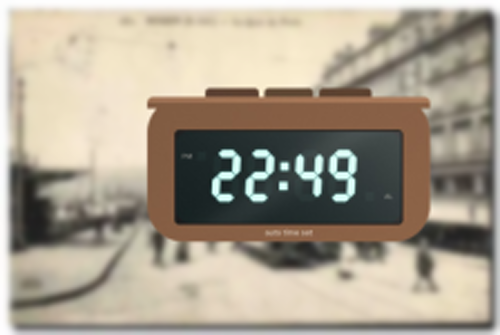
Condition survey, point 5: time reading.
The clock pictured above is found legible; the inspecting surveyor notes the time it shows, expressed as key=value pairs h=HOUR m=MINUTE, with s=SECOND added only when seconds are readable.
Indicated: h=22 m=49
